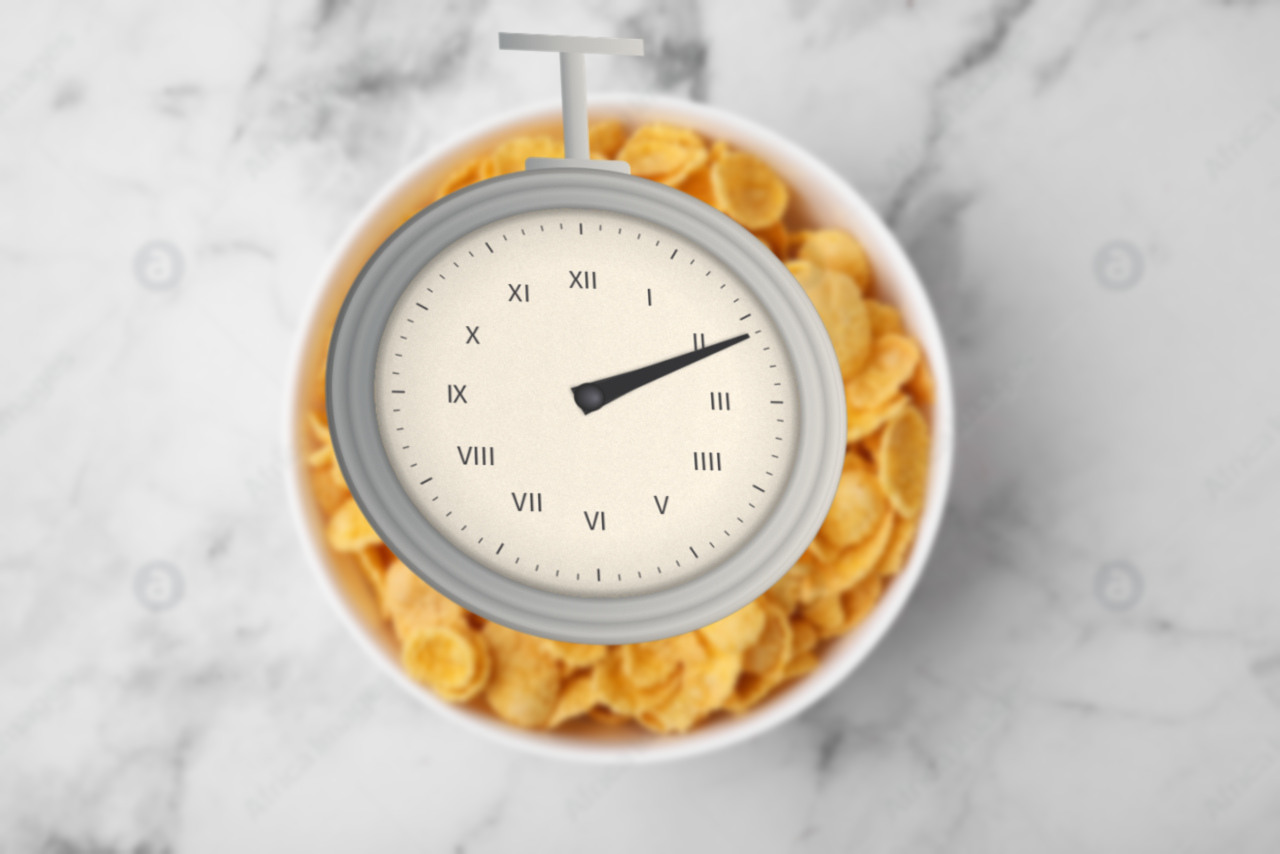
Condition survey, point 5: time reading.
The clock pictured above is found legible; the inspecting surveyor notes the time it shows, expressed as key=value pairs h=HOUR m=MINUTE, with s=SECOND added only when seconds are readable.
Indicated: h=2 m=11
